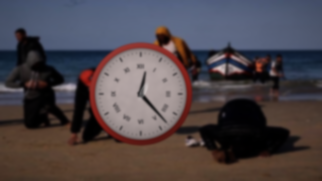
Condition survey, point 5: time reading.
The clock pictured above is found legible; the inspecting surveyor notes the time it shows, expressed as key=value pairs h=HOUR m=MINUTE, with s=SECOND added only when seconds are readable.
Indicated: h=12 m=23
